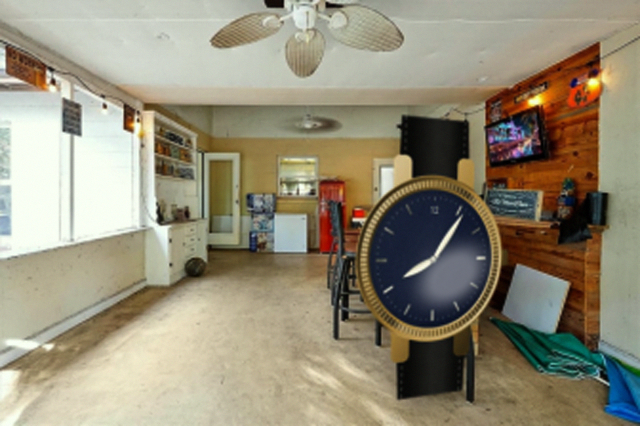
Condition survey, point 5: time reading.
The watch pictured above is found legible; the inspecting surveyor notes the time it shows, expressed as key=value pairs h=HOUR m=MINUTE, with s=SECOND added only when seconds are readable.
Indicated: h=8 m=6
